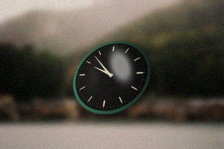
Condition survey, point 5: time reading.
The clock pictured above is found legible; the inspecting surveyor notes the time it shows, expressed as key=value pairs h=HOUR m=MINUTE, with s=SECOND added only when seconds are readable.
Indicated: h=9 m=53
